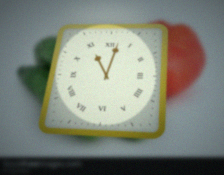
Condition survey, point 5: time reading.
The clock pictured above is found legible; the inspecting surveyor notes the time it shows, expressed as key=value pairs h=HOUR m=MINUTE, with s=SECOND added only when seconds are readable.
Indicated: h=11 m=2
